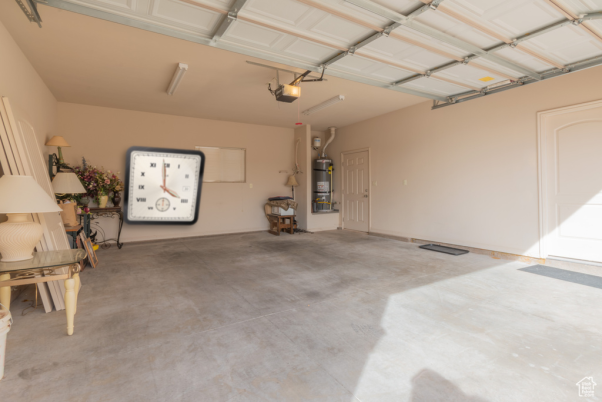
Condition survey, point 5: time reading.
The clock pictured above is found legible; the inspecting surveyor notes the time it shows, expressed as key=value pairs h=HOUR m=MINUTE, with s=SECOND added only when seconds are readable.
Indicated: h=3 m=59
